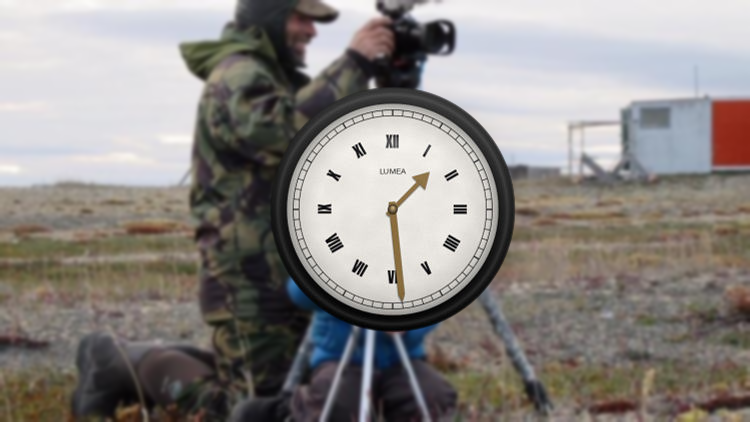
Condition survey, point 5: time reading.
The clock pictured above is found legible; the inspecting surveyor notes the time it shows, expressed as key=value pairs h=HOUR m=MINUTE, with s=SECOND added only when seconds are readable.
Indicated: h=1 m=29
